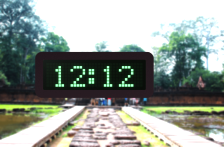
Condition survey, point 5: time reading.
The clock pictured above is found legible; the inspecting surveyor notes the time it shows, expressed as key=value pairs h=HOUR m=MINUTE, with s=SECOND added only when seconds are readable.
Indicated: h=12 m=12
